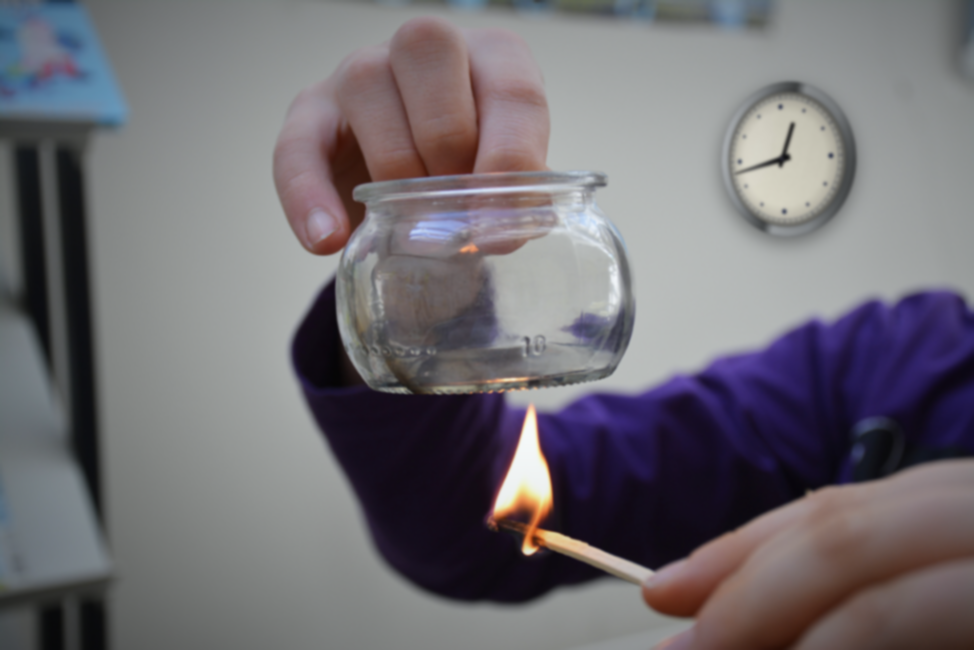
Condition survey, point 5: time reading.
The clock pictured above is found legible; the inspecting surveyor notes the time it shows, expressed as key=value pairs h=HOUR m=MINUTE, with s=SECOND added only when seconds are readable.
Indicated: h=12 m=43
